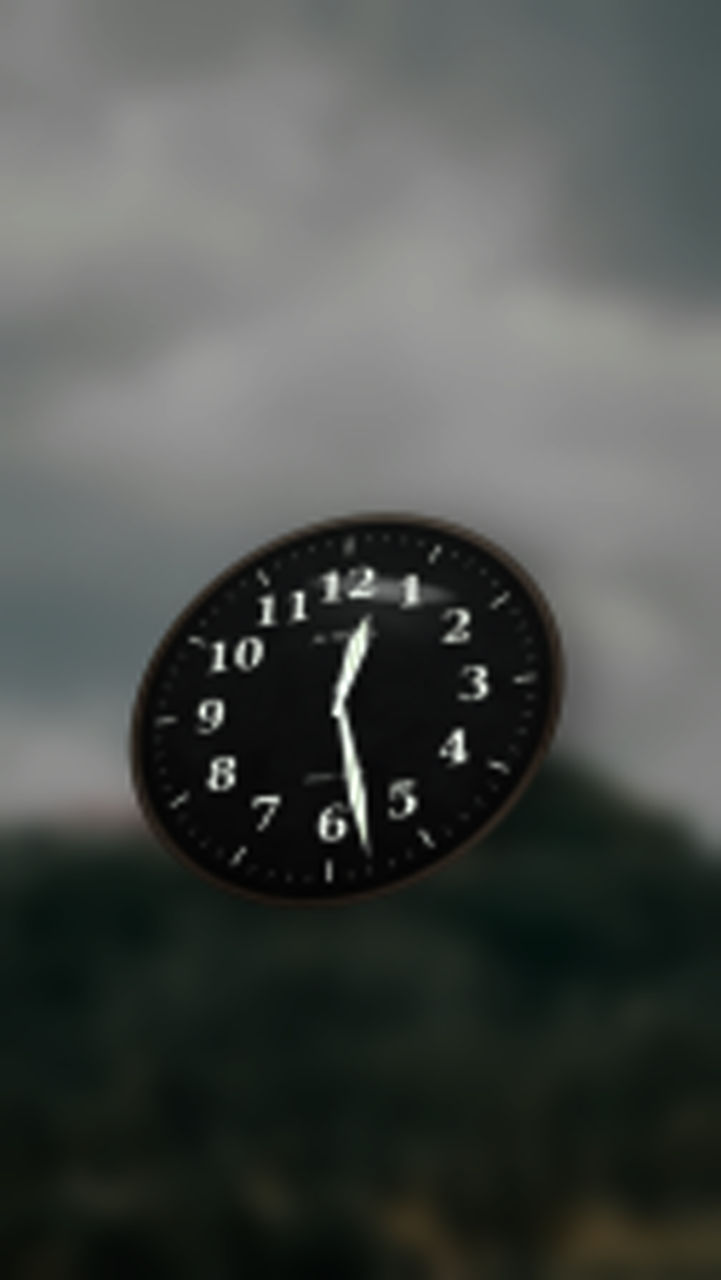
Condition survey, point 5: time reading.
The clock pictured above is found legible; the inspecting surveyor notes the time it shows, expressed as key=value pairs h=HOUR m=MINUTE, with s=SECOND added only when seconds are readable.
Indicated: h=12 m=28
